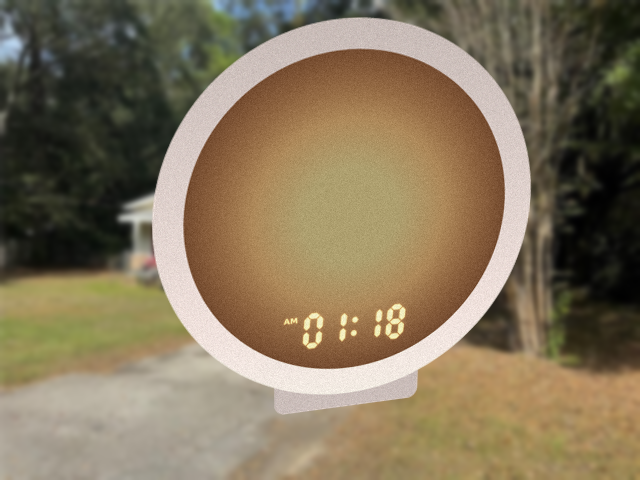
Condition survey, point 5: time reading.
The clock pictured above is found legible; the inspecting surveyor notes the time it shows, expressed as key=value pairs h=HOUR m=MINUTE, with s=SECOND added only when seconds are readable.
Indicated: h=1 m=18
